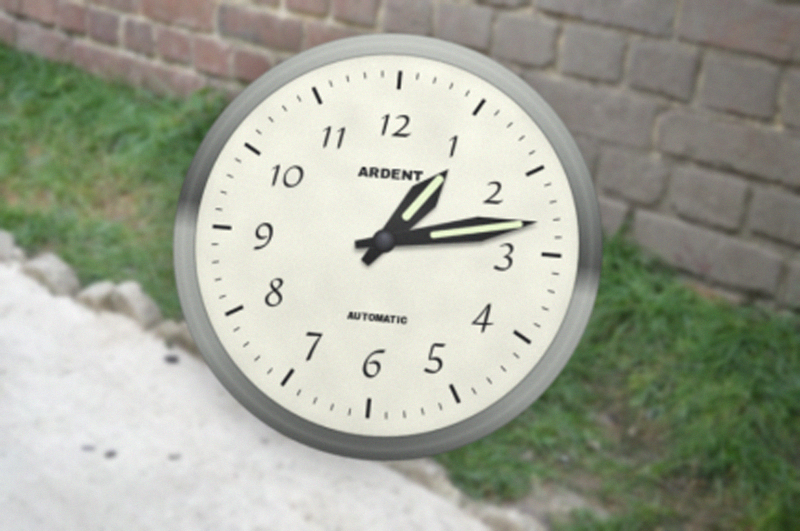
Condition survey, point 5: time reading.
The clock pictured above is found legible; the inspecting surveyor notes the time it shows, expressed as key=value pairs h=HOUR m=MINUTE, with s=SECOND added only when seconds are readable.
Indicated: h=1 m=13
